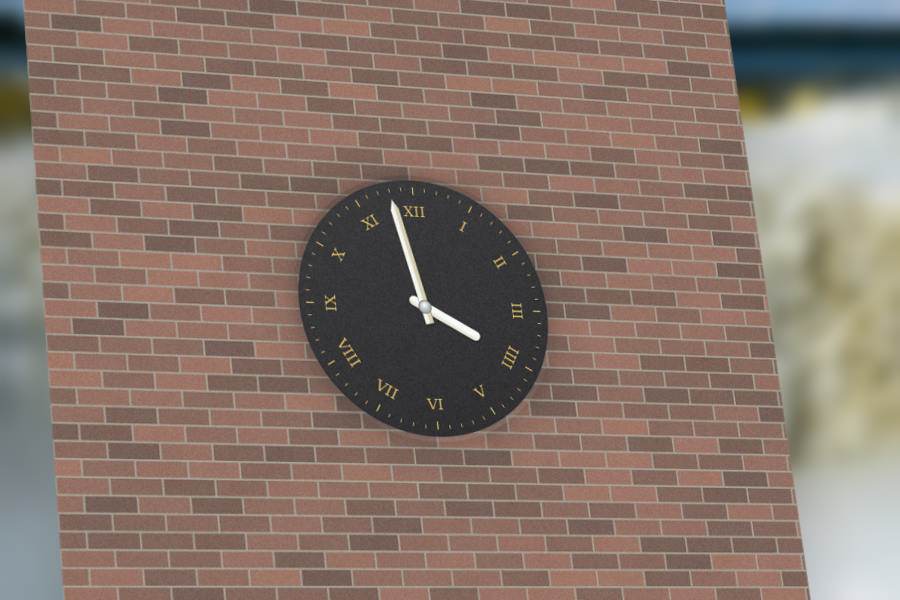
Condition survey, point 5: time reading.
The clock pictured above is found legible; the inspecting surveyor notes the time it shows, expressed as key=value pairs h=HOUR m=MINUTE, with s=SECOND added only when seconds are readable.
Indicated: h=3 m=58
